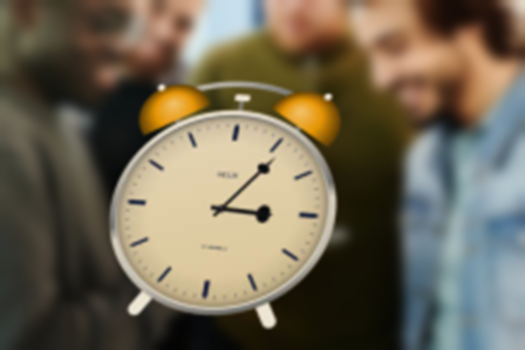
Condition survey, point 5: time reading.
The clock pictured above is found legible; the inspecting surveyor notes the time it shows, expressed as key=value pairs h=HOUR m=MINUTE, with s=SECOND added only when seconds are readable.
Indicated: h=3 m=6
